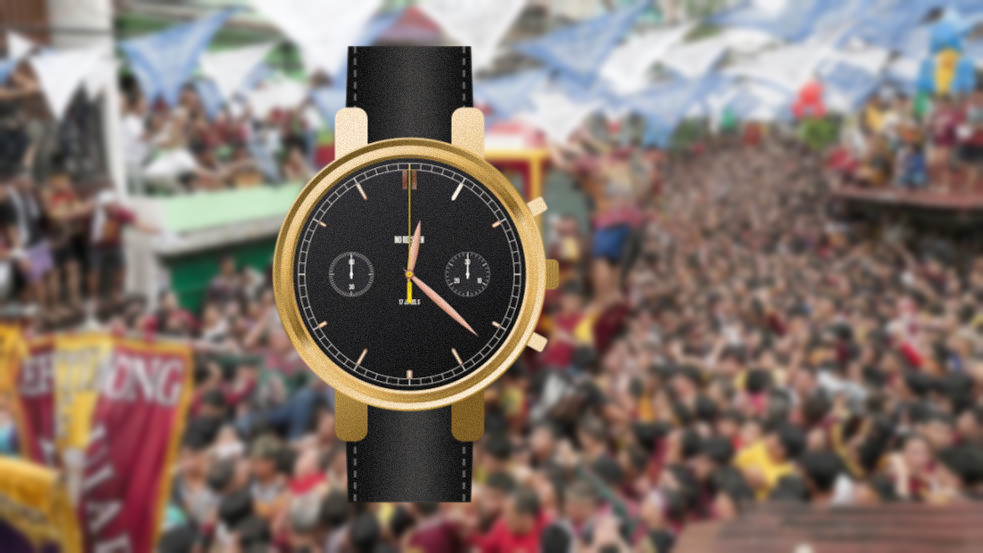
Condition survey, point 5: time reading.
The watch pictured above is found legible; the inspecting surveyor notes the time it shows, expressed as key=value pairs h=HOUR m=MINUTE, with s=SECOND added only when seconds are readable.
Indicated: h=12 m=22
